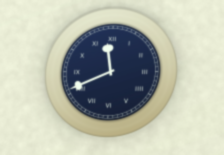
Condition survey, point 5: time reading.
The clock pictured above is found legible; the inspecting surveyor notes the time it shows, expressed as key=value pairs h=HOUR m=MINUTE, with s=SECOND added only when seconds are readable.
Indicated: h=11 m=41
